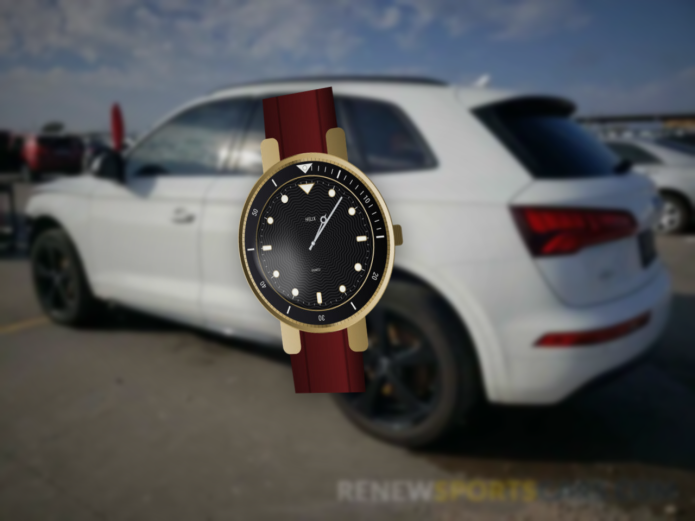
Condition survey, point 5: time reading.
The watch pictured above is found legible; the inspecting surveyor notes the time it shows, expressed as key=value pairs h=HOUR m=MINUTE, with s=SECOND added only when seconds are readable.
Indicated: h=1 m=7
